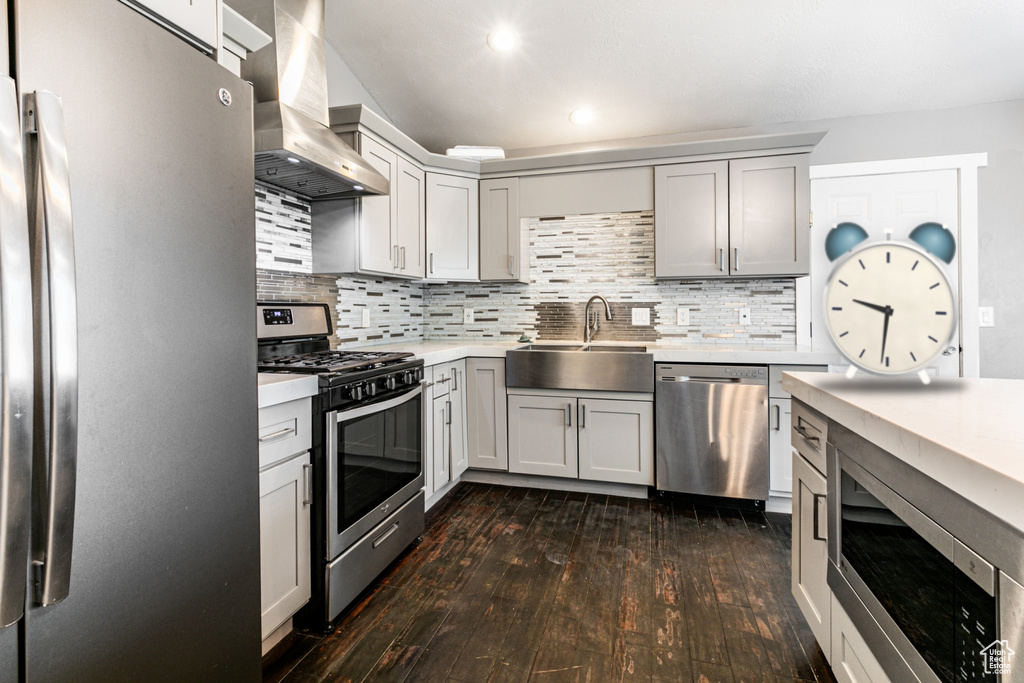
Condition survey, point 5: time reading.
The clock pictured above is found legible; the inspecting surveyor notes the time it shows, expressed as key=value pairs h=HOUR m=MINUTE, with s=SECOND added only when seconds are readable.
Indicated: h=9 m=31
